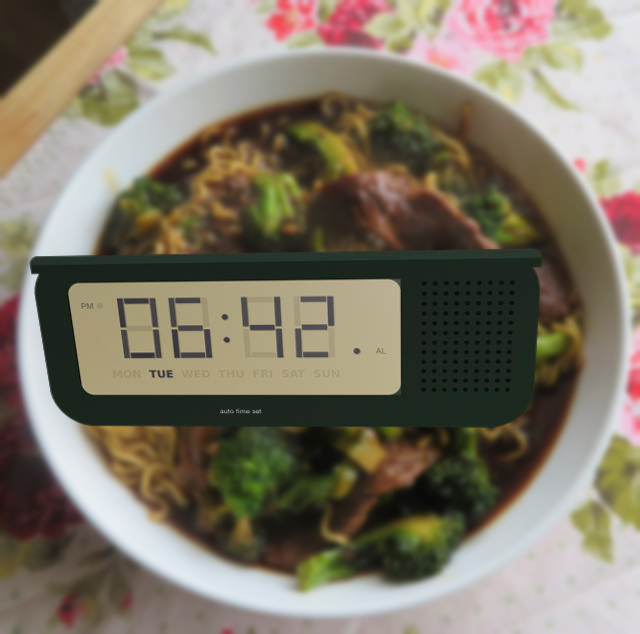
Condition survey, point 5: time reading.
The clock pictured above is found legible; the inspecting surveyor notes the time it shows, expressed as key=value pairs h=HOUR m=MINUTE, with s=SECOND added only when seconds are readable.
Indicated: h=6 m=42
